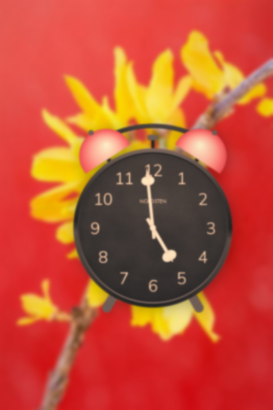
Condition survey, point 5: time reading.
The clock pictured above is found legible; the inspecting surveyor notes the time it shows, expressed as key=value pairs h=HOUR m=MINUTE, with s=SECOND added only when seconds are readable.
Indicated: h=4 m=59
